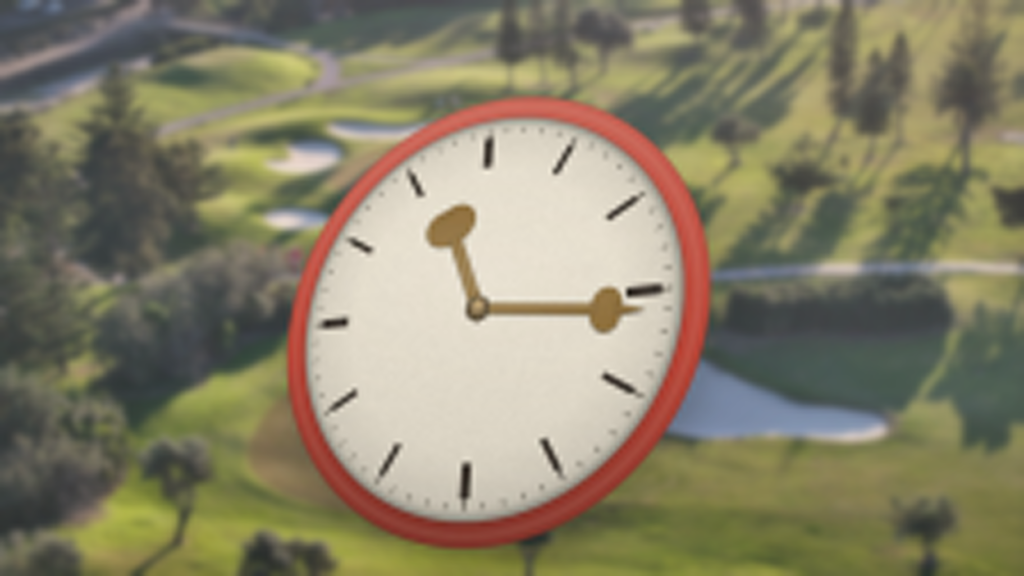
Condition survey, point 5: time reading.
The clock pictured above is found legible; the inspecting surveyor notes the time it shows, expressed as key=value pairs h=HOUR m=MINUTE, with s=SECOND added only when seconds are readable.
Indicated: h=11 m=16
